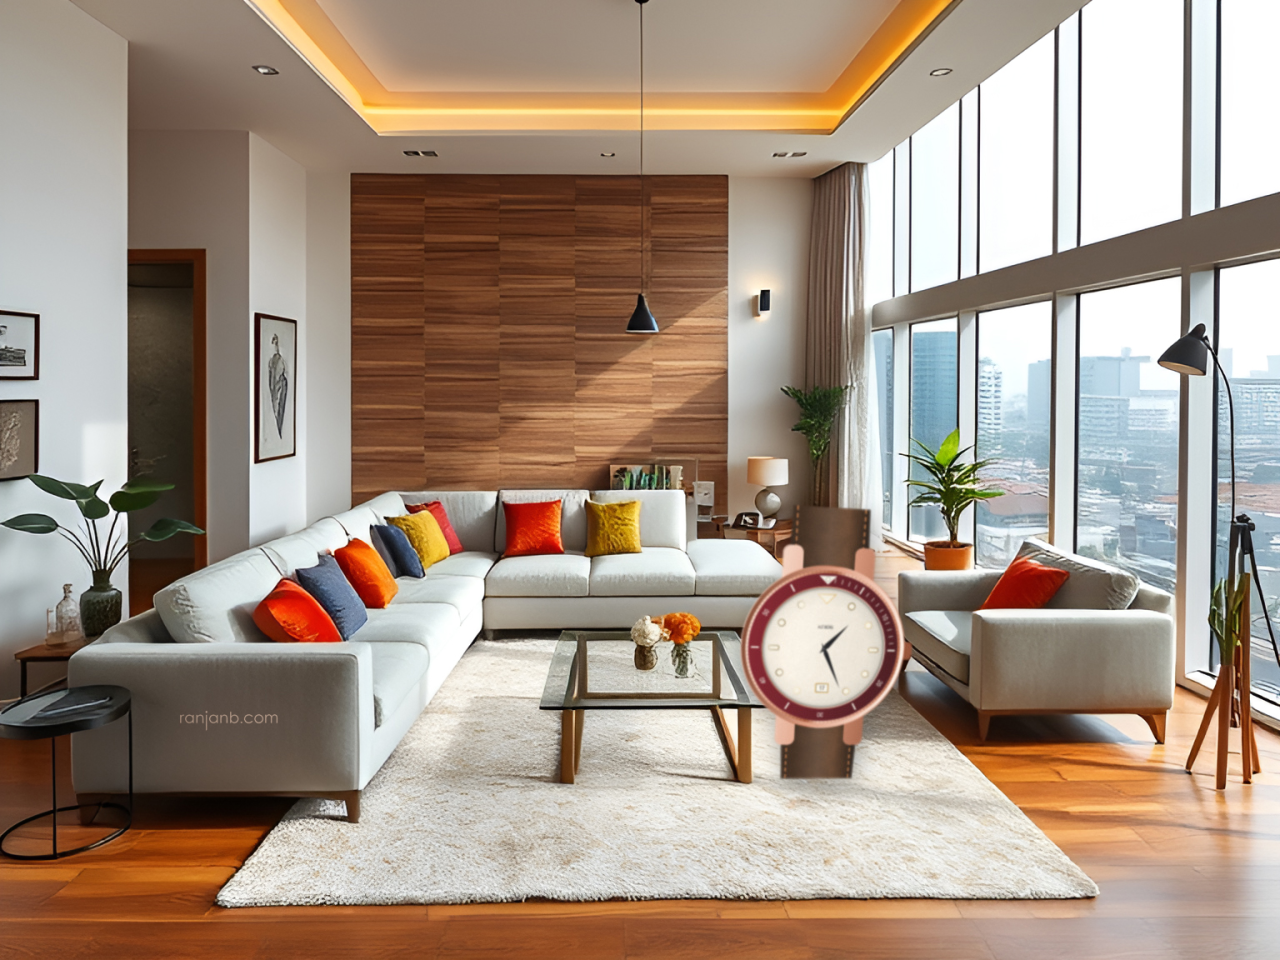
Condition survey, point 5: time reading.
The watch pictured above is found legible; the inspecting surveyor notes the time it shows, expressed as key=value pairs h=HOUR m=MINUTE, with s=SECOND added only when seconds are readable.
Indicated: h=1 m=26
